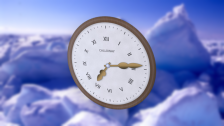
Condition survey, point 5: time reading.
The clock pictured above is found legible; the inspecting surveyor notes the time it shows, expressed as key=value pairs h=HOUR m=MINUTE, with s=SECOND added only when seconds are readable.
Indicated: h=7 m=14
